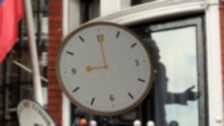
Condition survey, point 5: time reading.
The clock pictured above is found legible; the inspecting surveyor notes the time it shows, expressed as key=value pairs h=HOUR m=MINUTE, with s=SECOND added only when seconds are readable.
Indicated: h=9 m=0
